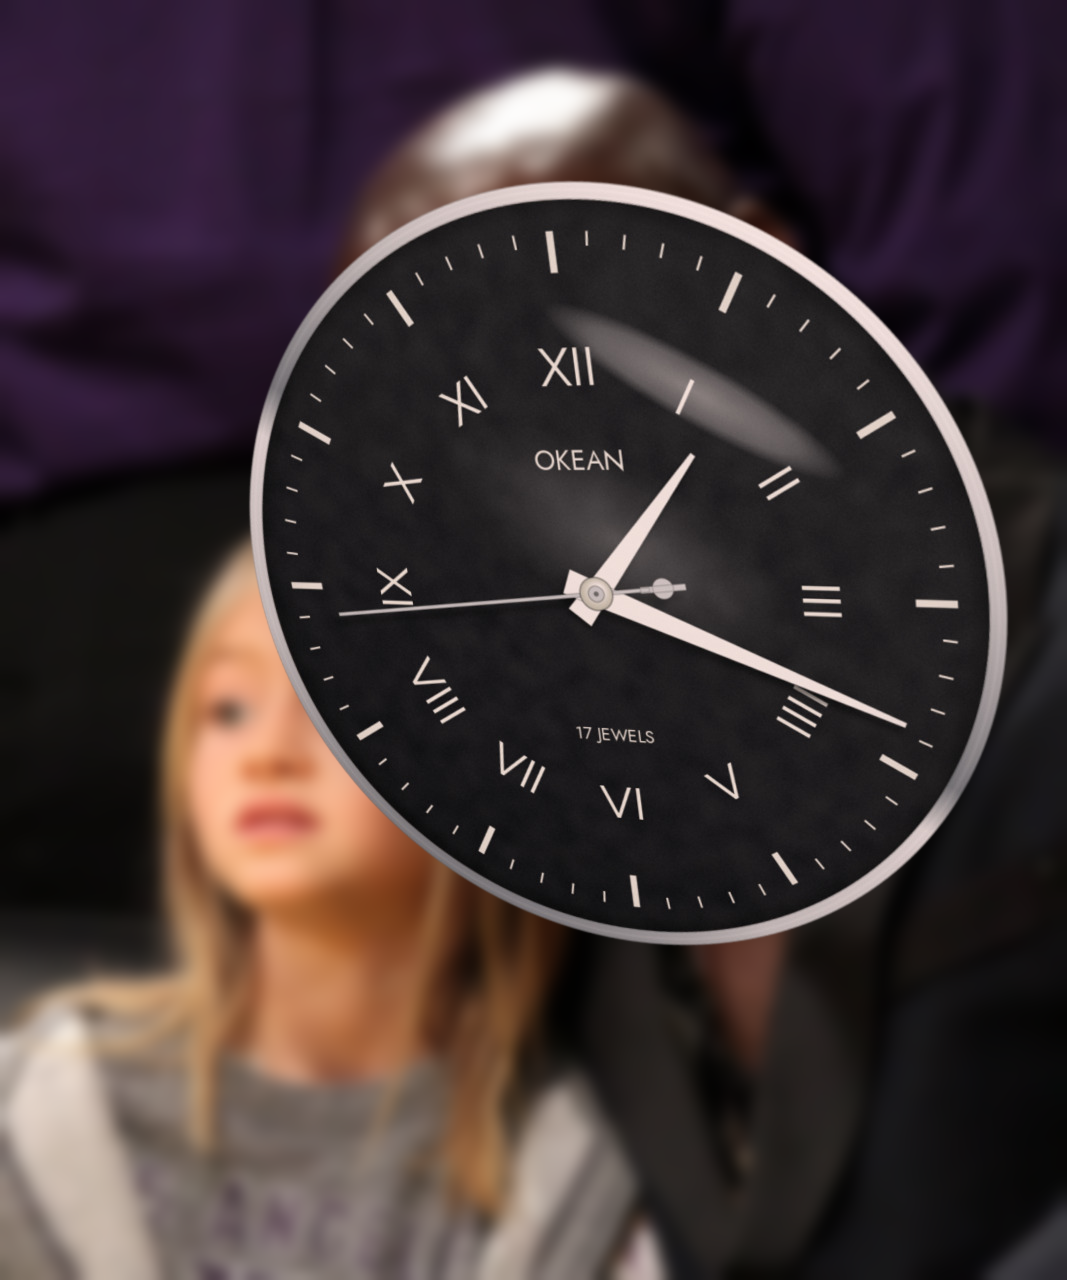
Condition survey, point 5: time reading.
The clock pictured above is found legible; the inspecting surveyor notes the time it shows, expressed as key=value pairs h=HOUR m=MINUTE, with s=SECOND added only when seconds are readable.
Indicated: h=1 m=18 s=44
